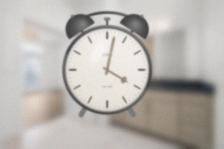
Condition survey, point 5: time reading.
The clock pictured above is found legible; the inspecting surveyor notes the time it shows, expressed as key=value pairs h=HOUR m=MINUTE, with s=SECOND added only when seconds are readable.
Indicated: h=4 m=2
